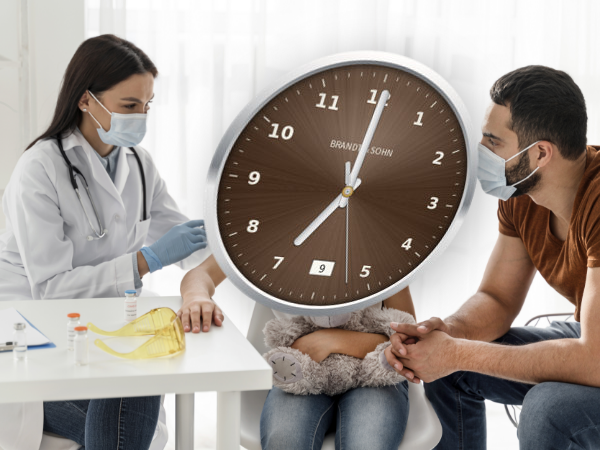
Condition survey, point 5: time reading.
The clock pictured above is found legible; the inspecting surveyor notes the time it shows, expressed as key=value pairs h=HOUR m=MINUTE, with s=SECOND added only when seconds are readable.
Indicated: h=7 m=0 s=27
